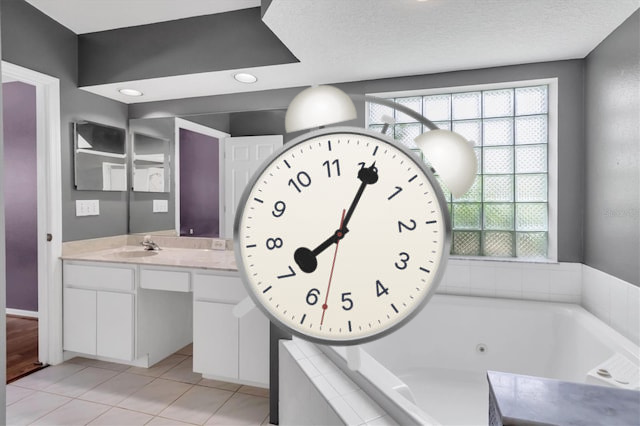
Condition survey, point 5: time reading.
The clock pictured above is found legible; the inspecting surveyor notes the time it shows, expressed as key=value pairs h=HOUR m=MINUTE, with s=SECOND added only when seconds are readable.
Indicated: h=7 m=0 s=28
